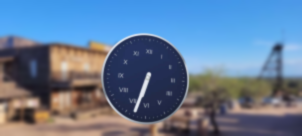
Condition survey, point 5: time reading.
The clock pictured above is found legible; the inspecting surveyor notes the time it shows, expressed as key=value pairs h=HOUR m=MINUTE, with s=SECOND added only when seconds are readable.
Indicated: h=6 m=33
